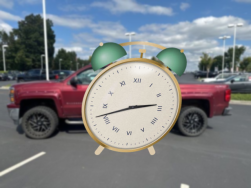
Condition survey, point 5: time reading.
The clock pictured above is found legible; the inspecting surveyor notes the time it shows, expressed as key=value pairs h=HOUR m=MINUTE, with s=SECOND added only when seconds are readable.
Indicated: h=2 m=42
